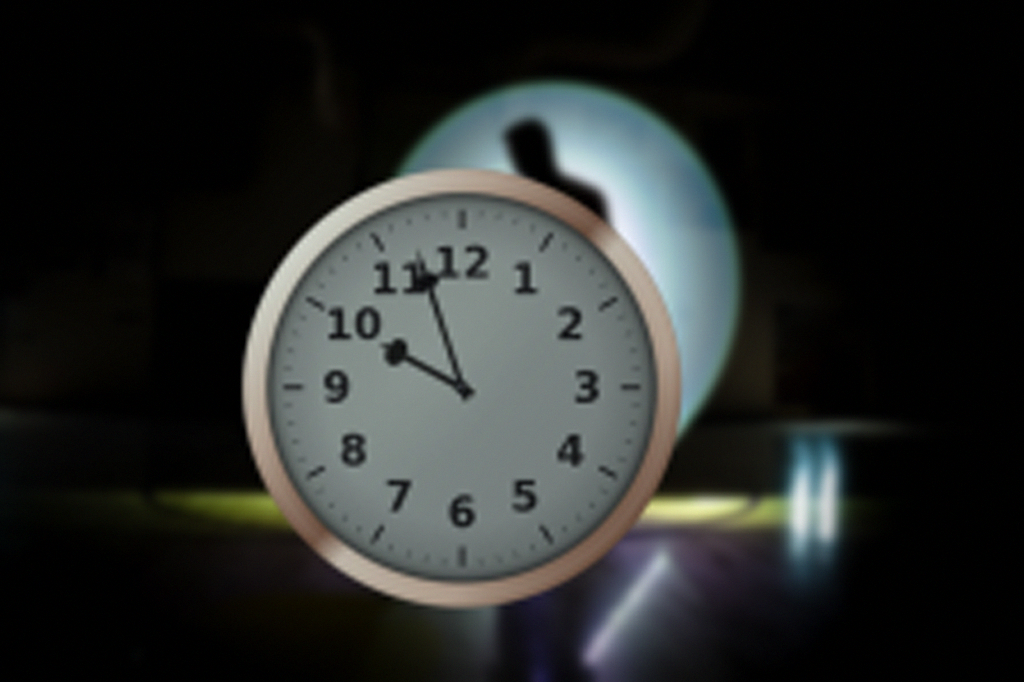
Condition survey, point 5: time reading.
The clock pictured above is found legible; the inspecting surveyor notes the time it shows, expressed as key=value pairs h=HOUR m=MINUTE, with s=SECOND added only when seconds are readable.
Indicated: h=9 m=57
